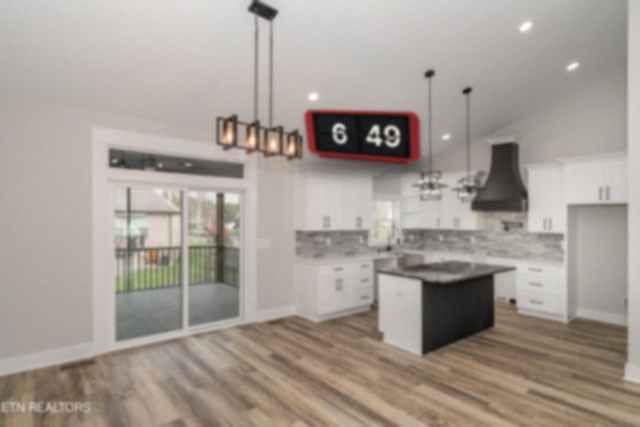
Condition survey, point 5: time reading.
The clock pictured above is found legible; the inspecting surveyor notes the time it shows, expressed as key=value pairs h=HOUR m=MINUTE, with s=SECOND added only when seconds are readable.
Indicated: h=6 m=49
